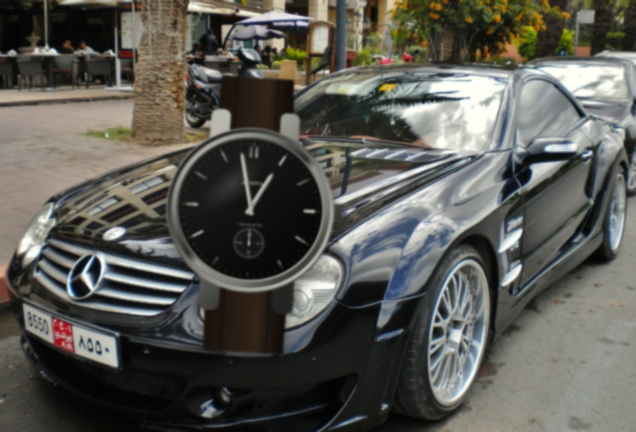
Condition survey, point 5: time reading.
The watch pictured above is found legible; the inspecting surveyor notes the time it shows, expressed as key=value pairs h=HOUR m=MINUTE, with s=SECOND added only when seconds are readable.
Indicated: h=12 m=58
